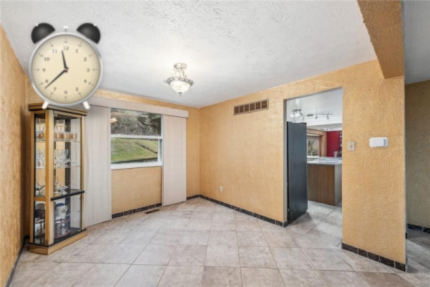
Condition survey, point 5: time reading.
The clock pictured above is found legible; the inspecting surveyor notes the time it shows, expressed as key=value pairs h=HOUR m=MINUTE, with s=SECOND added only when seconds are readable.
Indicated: h=11 m=38
